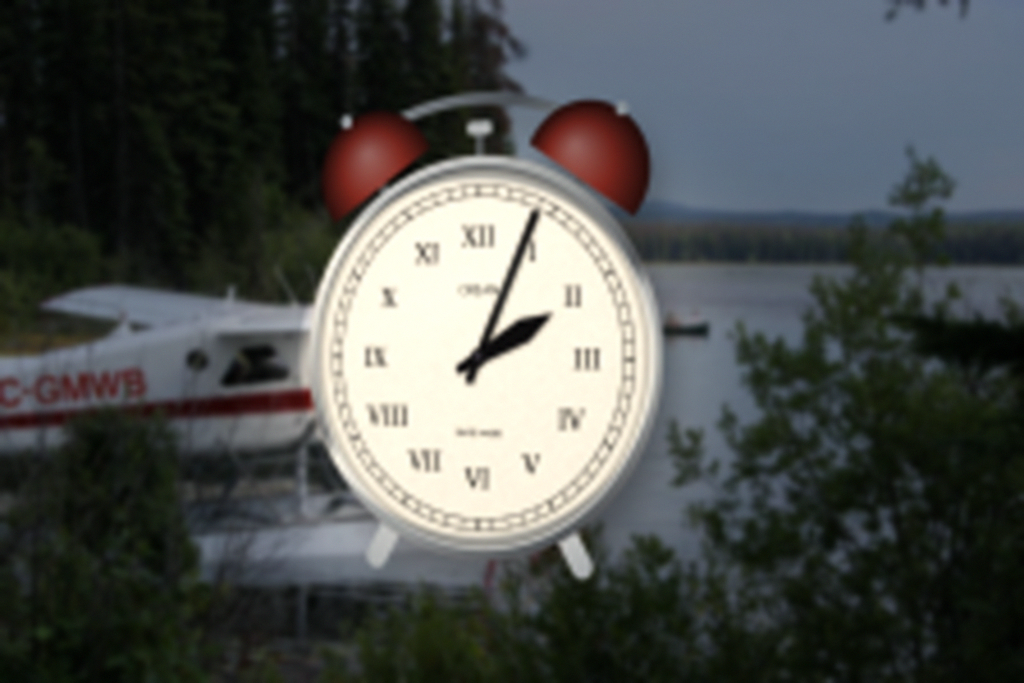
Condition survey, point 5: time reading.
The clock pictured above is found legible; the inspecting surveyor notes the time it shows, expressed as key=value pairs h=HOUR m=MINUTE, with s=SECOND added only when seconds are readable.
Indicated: h=2 m=4
